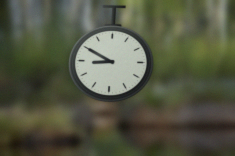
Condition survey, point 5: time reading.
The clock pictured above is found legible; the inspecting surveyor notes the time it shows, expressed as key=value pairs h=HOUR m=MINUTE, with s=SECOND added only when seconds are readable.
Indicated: h=8 m=50
